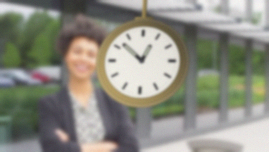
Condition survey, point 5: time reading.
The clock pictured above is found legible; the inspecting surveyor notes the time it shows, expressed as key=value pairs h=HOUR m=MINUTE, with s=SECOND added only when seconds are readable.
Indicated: h=12 m=52
